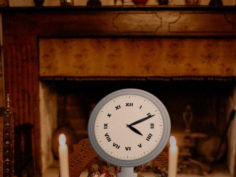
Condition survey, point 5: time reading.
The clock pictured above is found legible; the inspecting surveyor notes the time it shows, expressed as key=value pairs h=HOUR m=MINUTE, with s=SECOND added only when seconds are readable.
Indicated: h=4 m=11
